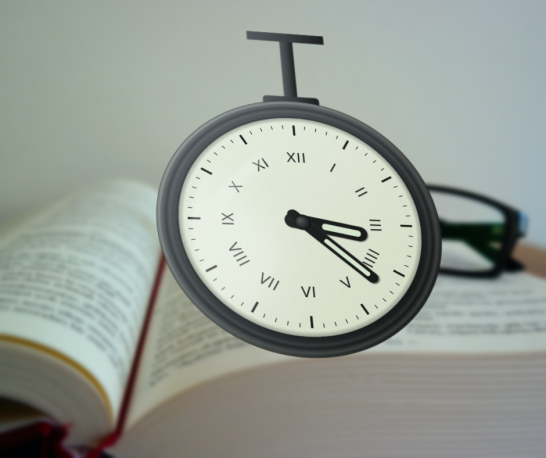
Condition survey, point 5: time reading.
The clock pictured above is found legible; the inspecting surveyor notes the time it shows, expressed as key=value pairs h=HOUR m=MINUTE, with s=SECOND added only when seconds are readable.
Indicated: h=3 m=22
